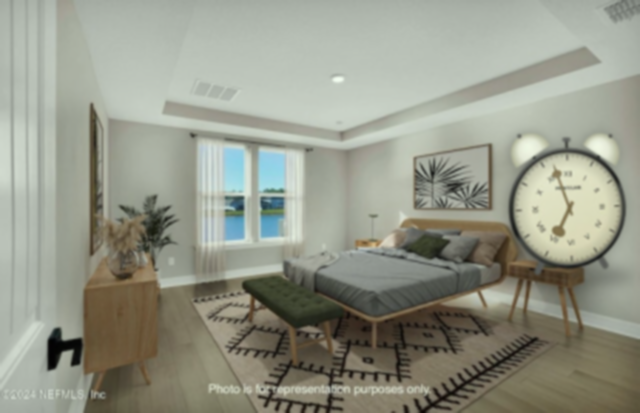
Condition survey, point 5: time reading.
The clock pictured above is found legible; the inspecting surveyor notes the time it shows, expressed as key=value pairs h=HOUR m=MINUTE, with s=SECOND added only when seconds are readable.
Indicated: h=6 m=57
